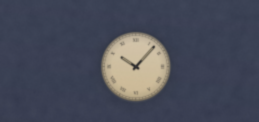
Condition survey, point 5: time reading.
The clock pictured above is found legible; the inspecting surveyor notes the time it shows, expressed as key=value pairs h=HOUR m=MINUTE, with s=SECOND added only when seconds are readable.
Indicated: h=10 m=7
